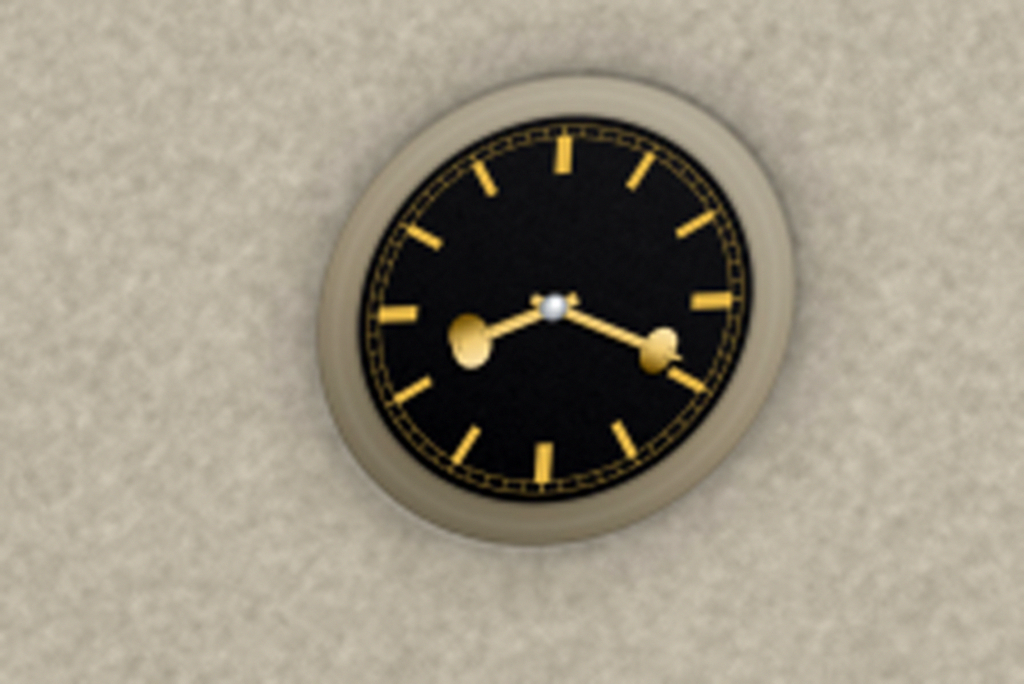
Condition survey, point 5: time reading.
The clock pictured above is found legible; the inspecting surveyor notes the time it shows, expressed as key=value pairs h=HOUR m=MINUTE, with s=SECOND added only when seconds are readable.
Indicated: h=8 m=19
